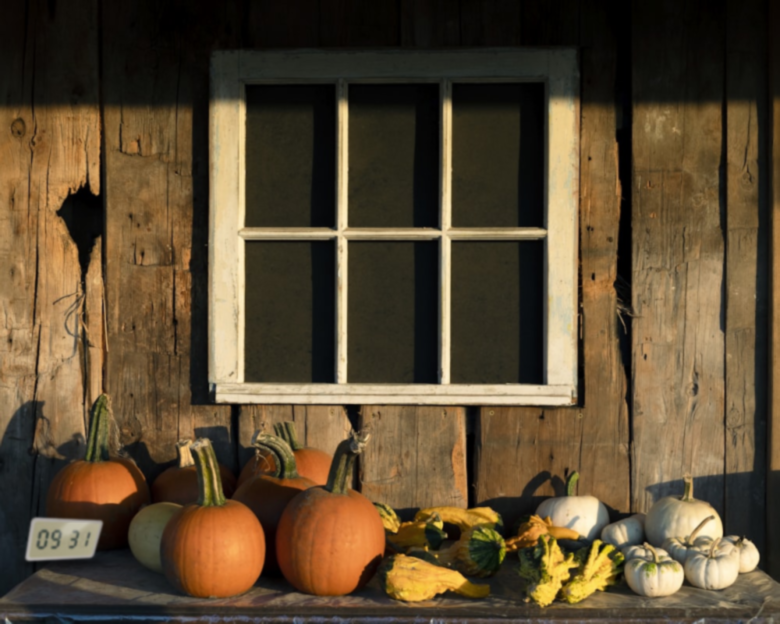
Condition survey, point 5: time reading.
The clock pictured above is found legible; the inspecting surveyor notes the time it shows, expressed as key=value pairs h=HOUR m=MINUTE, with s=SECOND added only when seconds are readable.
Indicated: h=9 m=31
